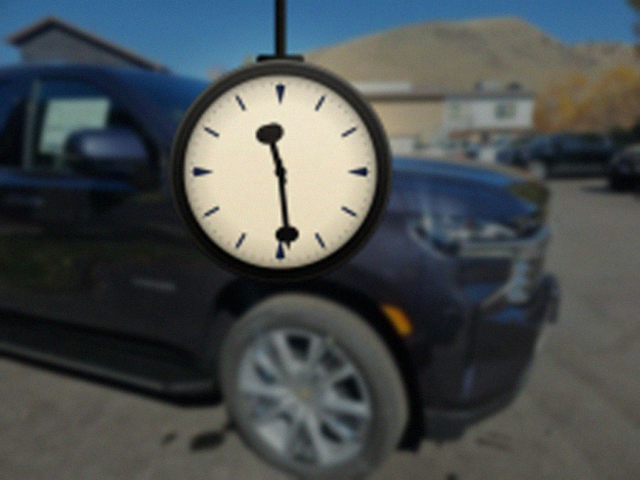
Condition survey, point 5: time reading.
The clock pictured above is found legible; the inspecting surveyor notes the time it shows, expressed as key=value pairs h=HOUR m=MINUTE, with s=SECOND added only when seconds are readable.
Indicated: h=11 m=29
